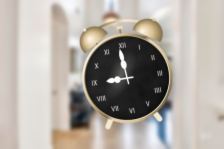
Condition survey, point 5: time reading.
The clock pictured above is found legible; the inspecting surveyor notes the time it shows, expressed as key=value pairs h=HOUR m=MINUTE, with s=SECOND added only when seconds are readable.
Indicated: h=8 m=59
